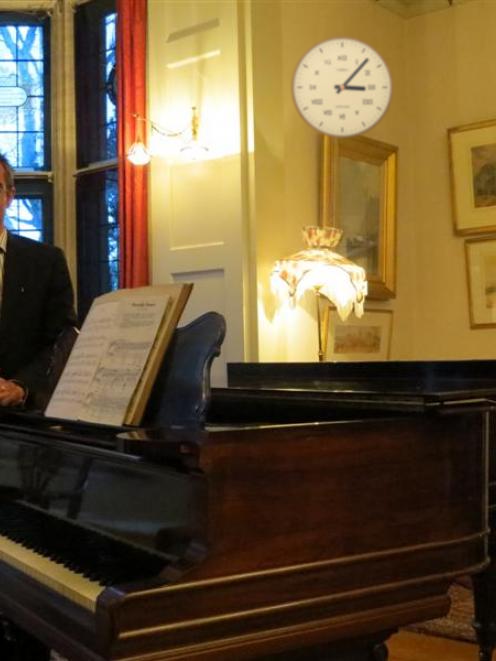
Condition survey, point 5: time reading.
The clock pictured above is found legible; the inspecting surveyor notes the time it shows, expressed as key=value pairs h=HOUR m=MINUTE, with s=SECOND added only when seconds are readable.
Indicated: h=3 m=7
